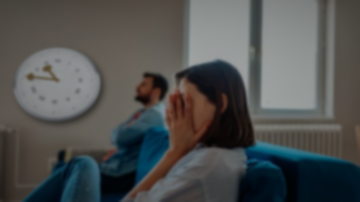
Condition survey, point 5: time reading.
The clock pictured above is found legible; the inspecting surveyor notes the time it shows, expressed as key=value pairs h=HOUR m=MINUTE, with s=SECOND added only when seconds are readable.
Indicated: h=10 m=46
